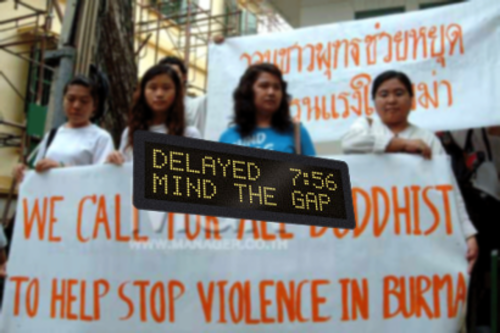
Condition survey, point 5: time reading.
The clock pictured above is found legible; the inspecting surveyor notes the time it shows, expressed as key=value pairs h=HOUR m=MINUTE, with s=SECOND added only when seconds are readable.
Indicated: h=7 m=56
